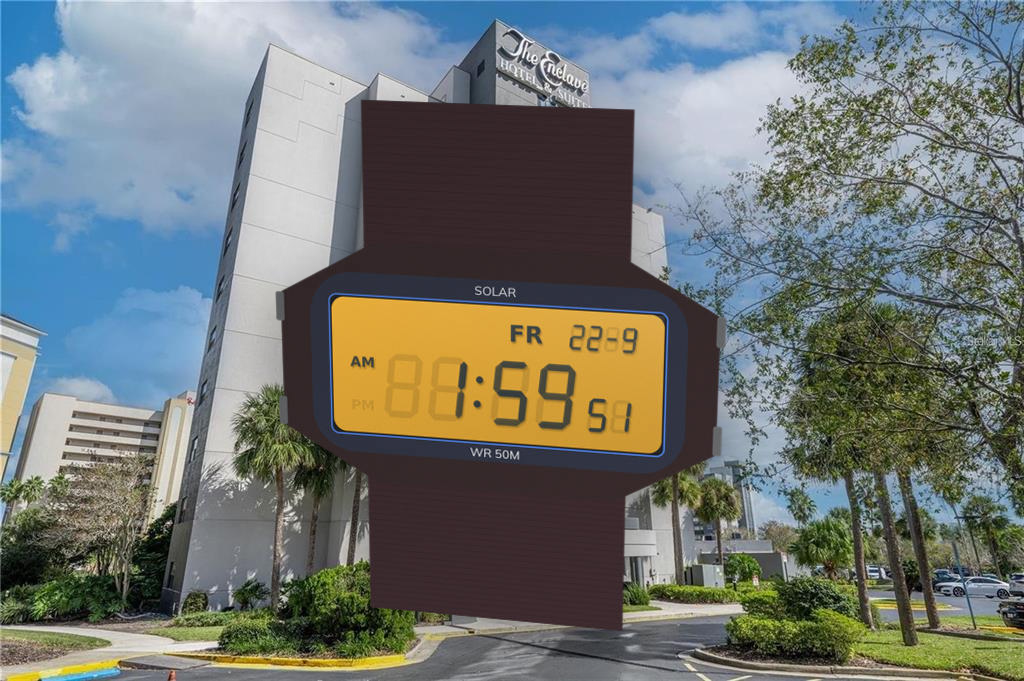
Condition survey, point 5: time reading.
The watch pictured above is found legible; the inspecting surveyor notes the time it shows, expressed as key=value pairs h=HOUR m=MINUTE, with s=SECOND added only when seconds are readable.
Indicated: h=1 m=59 s=51
